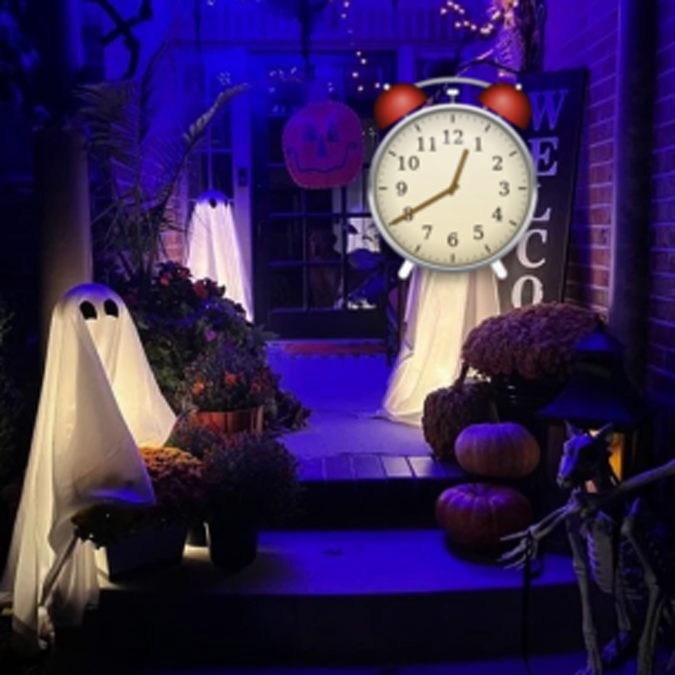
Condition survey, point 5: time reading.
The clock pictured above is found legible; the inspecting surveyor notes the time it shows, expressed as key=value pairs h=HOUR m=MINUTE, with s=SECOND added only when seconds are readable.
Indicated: h=12 m=40
